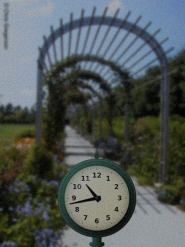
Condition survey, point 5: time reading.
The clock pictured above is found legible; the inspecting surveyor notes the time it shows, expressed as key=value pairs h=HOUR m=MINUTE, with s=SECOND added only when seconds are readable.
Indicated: h=10 m=43
